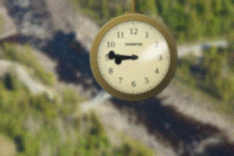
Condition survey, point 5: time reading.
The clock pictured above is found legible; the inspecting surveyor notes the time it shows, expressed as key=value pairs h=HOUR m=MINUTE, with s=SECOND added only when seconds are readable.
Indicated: h=8 m=46
